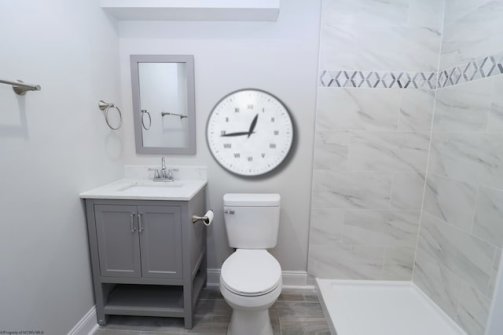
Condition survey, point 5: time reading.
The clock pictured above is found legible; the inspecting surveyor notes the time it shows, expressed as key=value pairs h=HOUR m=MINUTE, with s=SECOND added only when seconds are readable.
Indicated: h=12 m=44
